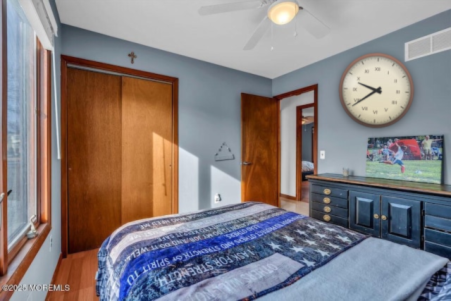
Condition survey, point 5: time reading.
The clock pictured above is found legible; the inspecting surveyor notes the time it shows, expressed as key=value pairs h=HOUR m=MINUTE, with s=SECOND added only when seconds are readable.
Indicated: h=9 m=39
